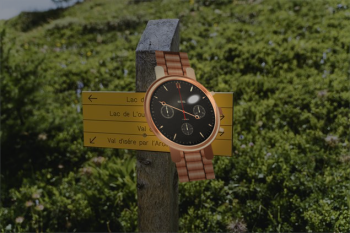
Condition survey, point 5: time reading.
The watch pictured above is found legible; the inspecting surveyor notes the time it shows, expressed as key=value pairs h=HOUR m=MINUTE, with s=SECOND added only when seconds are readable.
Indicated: h=3 m=49
